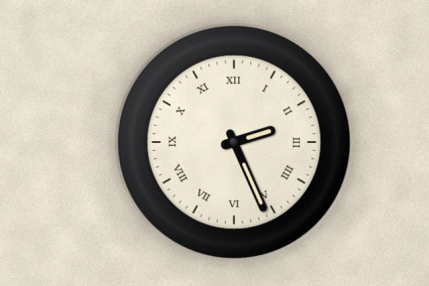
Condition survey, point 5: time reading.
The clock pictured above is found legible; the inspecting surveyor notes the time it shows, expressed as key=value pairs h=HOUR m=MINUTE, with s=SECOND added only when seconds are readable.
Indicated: h=2 m=26
